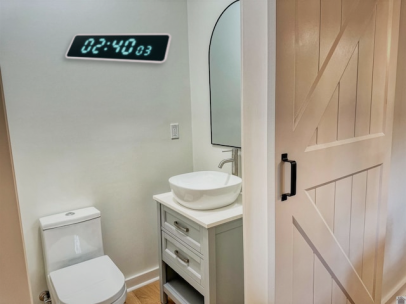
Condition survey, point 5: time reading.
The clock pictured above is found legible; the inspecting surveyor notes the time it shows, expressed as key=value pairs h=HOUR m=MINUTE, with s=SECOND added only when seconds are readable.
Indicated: h=2 m=40 s=3
